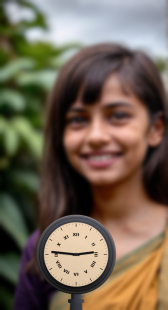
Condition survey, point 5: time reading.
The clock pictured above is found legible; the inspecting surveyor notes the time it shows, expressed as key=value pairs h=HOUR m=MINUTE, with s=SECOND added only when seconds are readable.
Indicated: h=2 m=46
